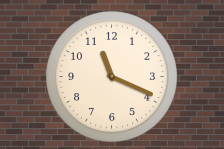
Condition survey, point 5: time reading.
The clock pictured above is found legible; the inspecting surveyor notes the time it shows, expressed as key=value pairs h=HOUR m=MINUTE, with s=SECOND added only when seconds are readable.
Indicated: h=11 m=19
